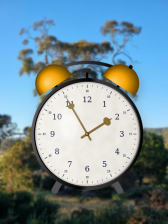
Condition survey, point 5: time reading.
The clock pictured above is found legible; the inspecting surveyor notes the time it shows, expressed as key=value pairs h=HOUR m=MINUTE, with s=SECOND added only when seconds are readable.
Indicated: h=1 m=55
